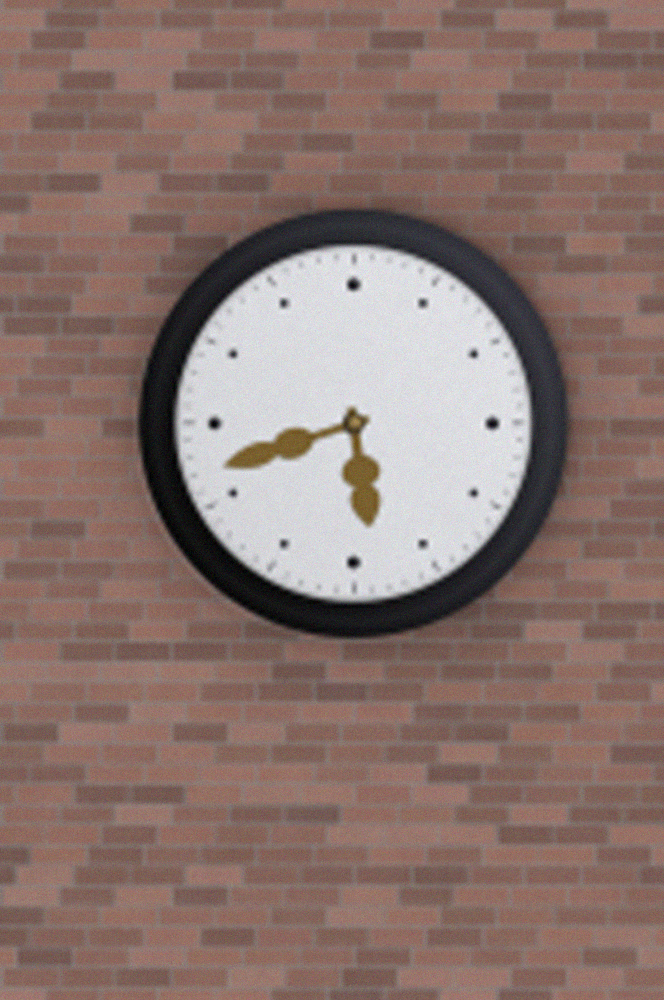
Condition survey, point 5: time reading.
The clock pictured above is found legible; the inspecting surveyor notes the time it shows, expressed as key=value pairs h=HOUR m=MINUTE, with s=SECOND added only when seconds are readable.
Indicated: h=5 m=42
